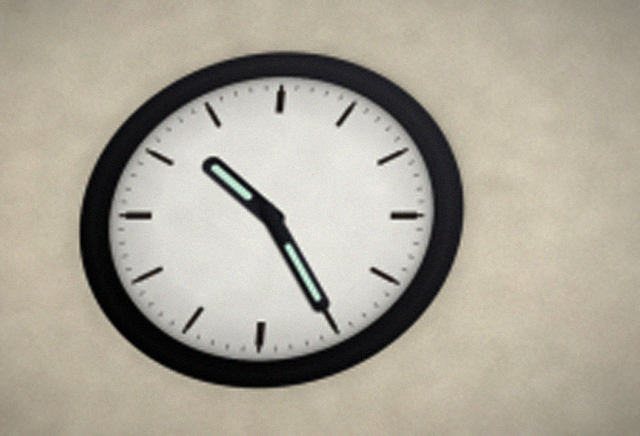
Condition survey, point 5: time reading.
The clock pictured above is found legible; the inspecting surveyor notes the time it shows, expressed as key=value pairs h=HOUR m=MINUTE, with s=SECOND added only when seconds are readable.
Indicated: h=10 m=25
